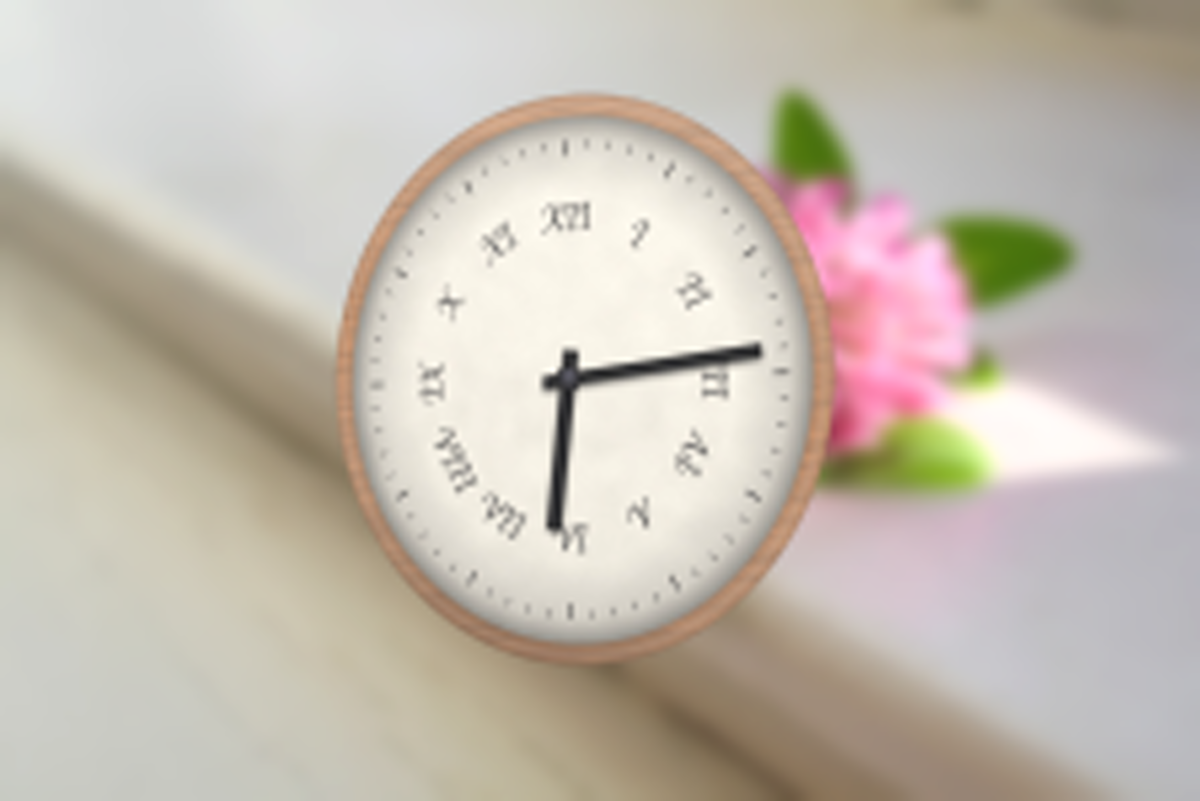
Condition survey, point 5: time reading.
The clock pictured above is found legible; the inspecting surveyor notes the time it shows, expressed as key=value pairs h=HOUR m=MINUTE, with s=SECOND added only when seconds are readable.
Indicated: h=6 m=14
